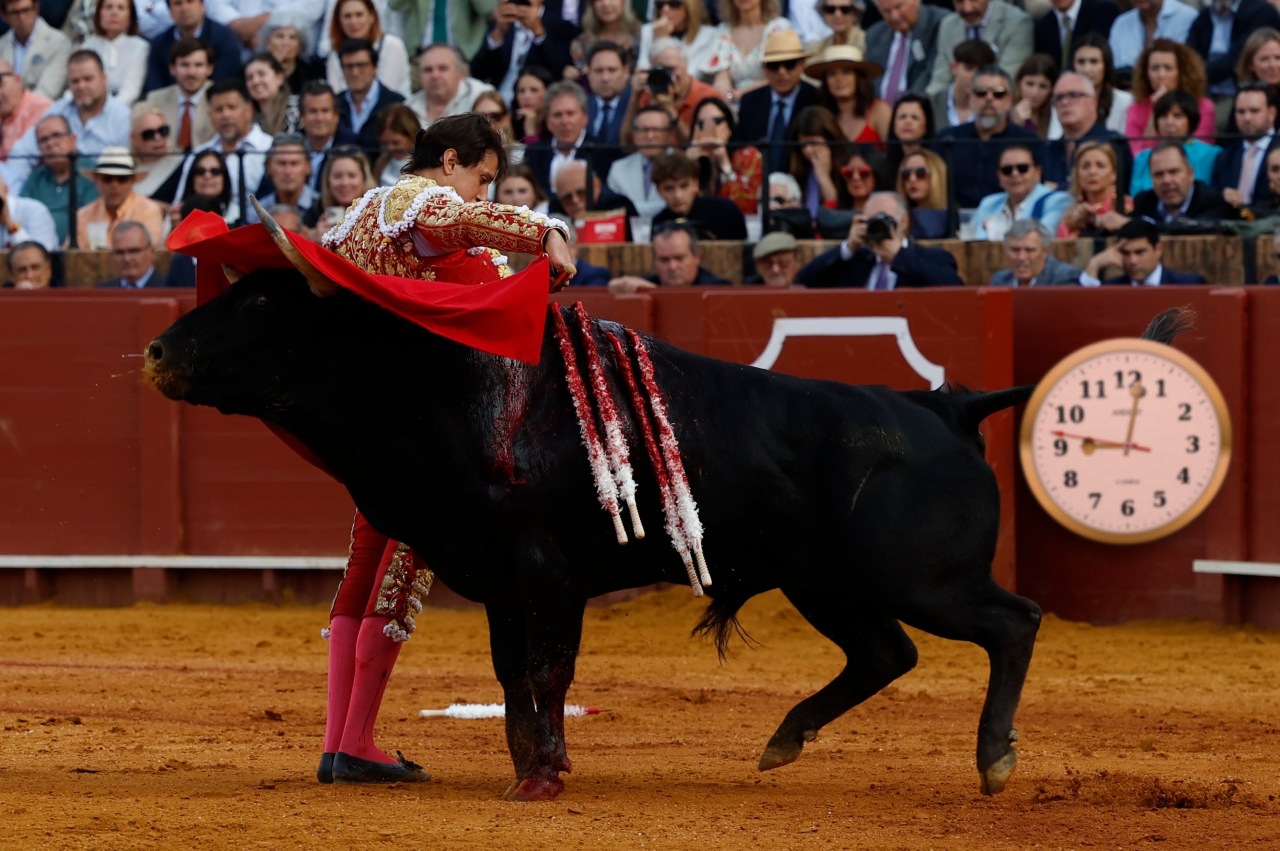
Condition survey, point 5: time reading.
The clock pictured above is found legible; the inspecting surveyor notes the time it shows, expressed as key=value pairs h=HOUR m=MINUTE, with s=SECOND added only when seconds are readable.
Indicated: h=9 m=1 s=47
